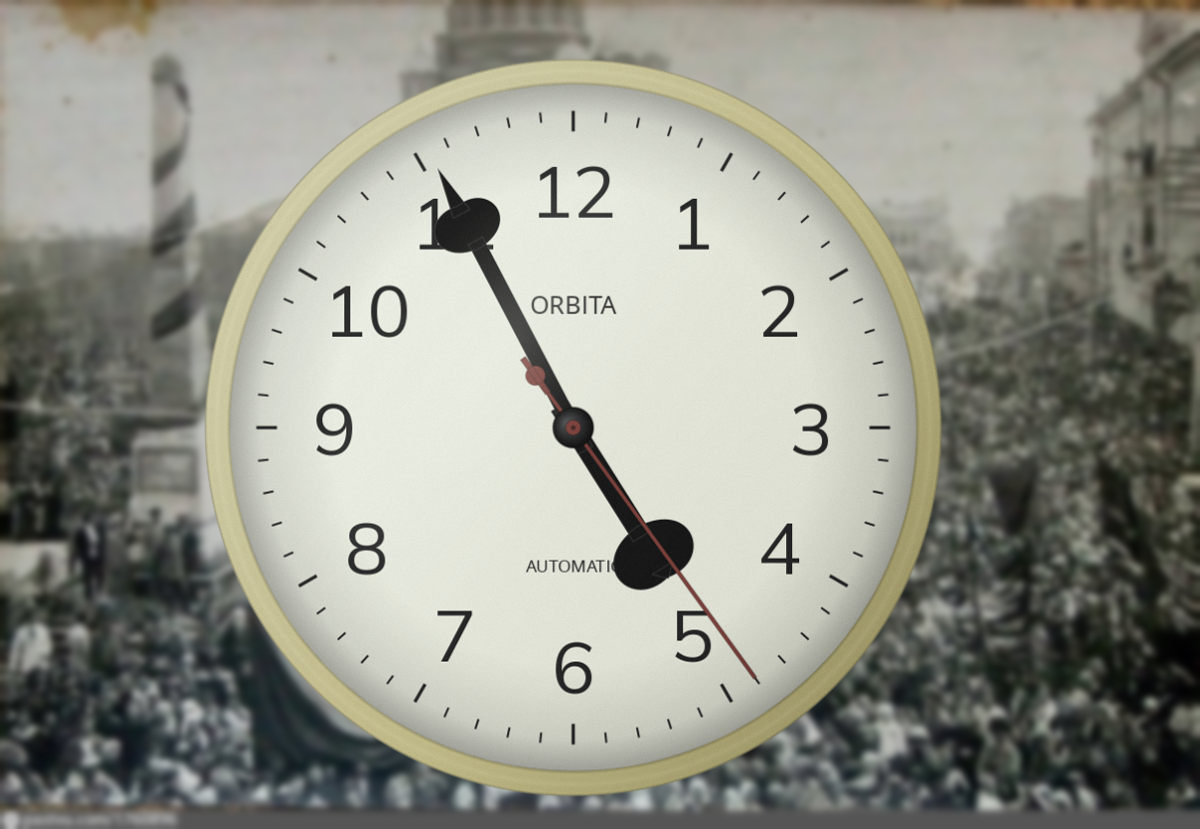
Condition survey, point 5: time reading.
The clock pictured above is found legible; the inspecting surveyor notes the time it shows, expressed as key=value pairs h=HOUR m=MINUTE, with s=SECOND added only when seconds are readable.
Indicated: h=4 m=55 s=24
